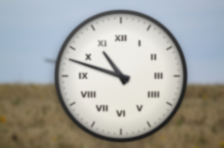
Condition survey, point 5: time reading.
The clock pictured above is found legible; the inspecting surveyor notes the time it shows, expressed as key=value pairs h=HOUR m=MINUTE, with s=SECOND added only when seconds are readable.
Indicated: h=10 m=48
